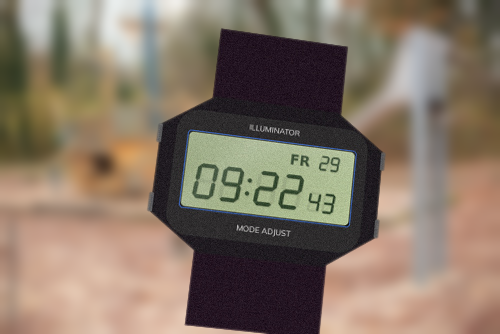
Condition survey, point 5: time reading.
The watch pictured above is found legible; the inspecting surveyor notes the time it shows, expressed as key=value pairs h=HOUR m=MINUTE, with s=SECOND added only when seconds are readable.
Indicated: h=9 m=22 s=43
